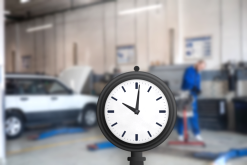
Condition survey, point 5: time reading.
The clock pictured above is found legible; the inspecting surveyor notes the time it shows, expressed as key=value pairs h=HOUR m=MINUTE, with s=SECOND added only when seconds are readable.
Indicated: h=10 m=1
